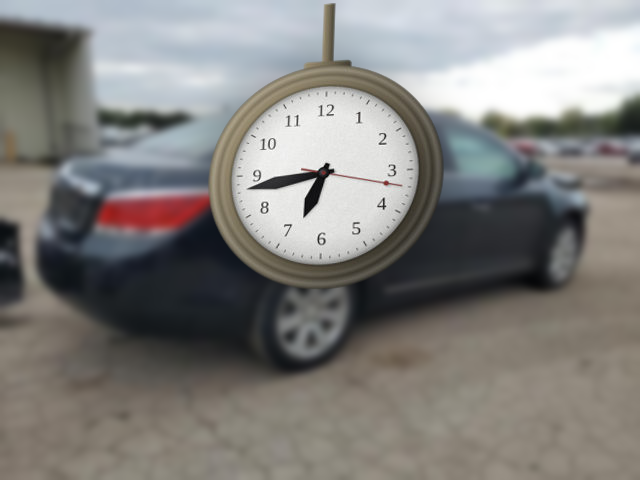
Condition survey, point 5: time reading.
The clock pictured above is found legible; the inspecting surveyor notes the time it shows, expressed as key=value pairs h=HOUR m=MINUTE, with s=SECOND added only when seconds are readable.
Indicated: h=6 m=43 s=17
